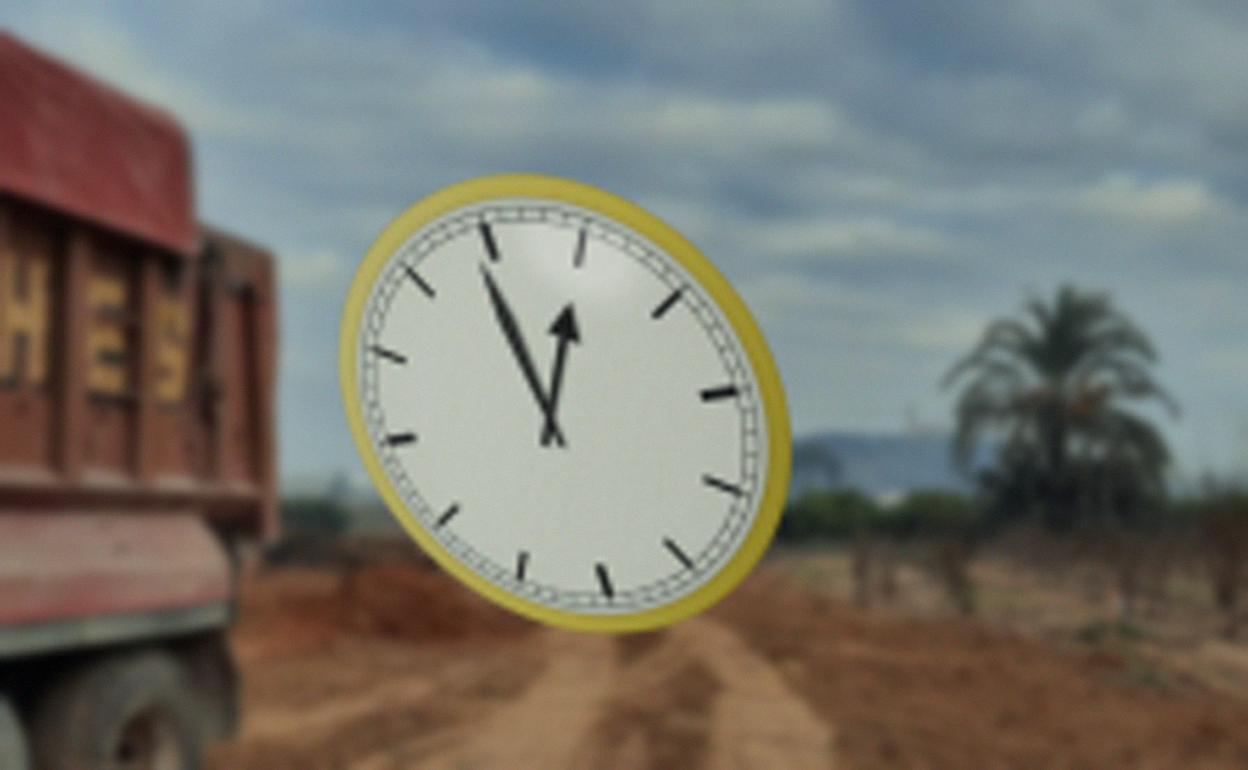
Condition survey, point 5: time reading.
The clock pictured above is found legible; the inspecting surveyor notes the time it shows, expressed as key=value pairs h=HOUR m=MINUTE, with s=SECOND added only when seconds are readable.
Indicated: h=12 m=59
